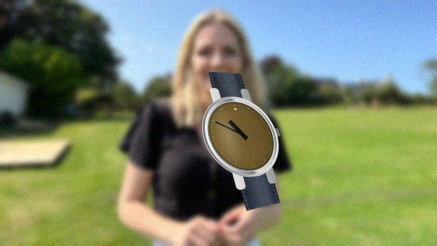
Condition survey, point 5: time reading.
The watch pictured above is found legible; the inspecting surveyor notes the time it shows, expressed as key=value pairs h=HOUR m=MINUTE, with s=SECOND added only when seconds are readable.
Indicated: h=10 m=50
